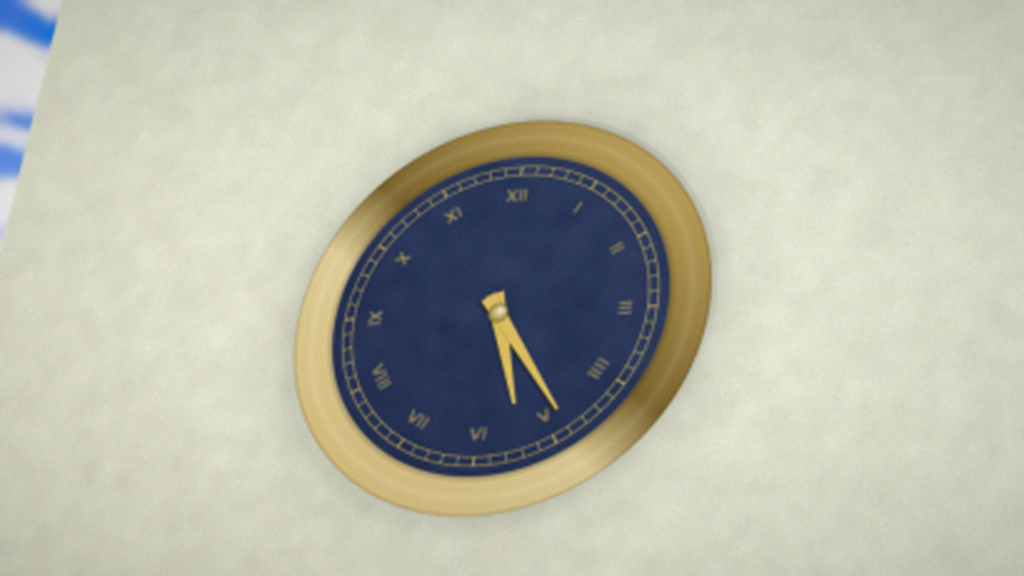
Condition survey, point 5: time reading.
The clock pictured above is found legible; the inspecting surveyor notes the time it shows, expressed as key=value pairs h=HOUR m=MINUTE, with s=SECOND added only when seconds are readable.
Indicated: h=5 m=24
